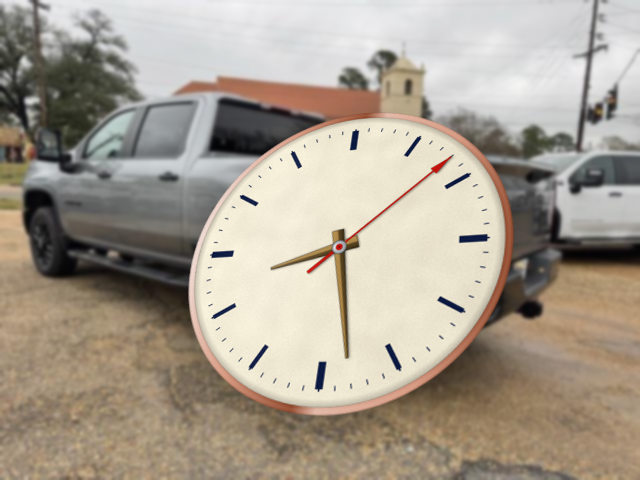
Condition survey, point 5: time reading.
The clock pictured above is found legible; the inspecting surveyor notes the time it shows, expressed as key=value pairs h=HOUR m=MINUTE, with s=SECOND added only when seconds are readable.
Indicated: h=8 m=28 s=8
